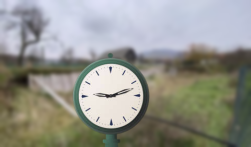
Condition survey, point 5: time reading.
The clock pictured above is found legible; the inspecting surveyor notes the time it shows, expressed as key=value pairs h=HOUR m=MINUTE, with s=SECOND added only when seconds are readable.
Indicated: h=9 m=12
